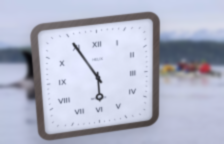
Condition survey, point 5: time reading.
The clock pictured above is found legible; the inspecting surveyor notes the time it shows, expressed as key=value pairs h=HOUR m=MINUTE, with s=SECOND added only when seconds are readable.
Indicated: h=5 m=55
